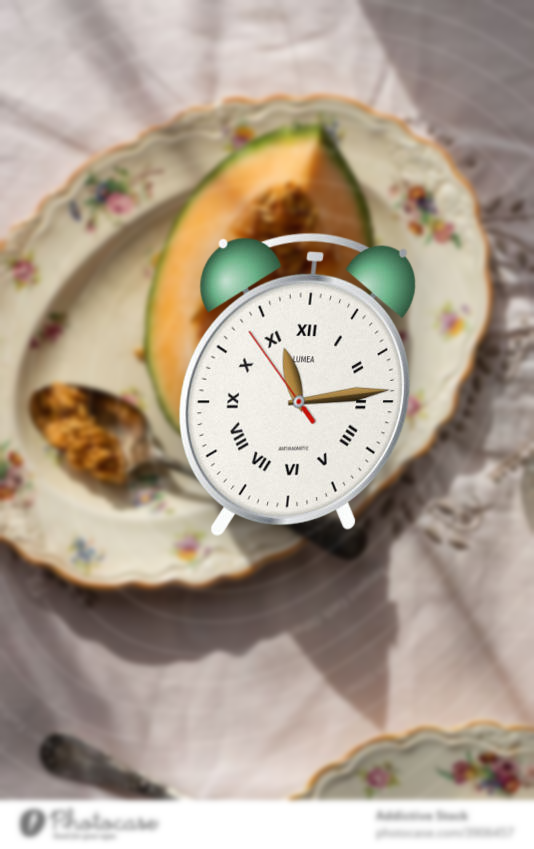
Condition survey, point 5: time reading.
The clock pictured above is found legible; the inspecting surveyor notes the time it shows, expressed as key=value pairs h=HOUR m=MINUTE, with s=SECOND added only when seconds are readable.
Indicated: h=11 m=13 s=53
